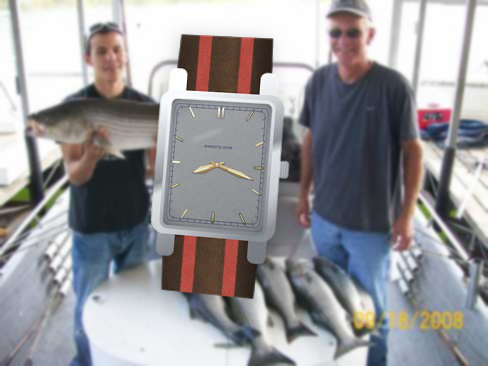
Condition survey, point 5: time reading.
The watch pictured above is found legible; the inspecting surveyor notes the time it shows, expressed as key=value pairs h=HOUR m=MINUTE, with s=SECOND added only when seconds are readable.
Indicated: h=8 m=18
